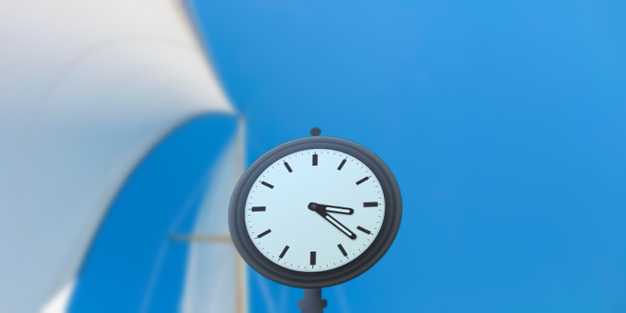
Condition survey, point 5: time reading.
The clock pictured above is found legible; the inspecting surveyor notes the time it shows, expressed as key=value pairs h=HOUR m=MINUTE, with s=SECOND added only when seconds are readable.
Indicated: h=3 m=22
